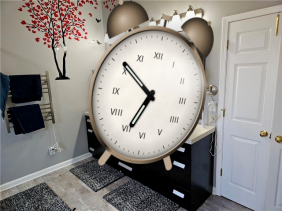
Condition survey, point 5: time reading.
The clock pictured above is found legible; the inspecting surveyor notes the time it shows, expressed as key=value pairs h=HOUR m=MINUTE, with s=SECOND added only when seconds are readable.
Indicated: h=6 m=51
